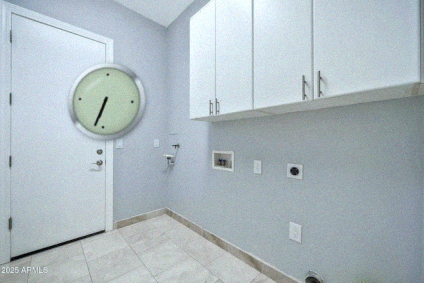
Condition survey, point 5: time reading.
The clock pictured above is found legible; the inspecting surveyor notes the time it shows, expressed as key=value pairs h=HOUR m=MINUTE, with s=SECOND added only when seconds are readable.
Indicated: h=6 m=33
